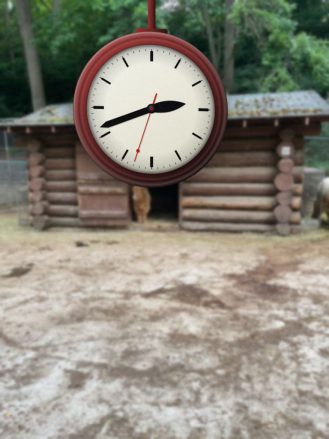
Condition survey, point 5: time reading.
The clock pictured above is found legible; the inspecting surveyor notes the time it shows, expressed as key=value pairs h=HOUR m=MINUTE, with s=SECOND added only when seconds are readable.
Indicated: h=2 m=41 s=33
